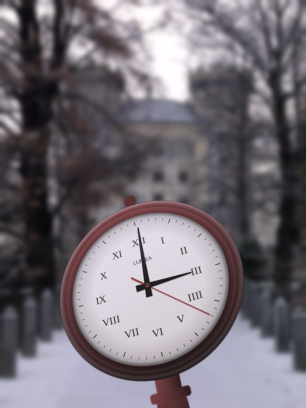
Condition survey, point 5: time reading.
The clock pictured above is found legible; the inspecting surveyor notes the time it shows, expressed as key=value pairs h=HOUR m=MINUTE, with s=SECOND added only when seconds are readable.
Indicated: h=3 m=0 s=22
